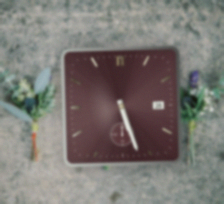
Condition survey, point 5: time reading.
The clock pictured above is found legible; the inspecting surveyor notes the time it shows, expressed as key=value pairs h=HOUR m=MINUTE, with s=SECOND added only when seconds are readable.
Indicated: h=5 m=27
